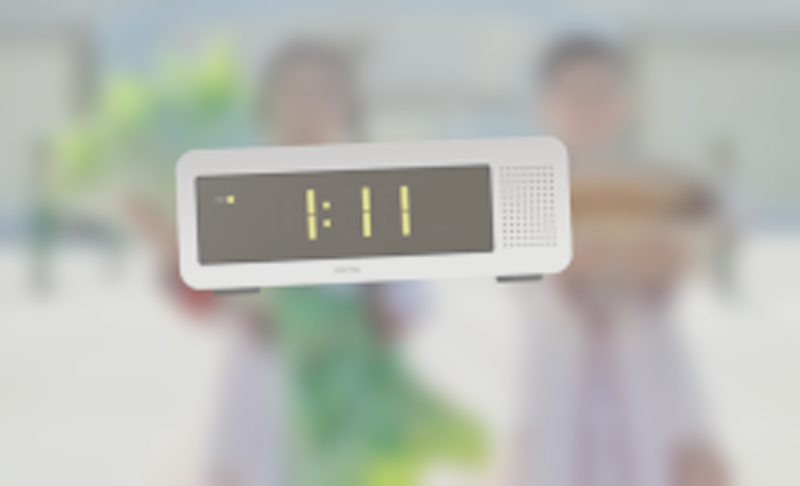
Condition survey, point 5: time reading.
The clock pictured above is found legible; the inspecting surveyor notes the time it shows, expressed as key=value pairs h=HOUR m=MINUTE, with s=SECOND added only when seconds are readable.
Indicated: h=1 m=11
